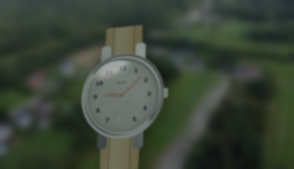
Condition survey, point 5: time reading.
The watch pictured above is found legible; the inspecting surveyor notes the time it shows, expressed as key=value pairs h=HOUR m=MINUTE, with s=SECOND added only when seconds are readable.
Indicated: h=9 m=8
